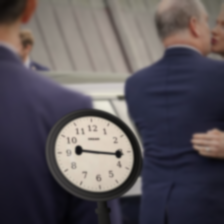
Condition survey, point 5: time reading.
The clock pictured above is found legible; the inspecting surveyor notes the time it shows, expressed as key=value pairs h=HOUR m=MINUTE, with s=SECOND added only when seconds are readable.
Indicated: h=9 m=16
